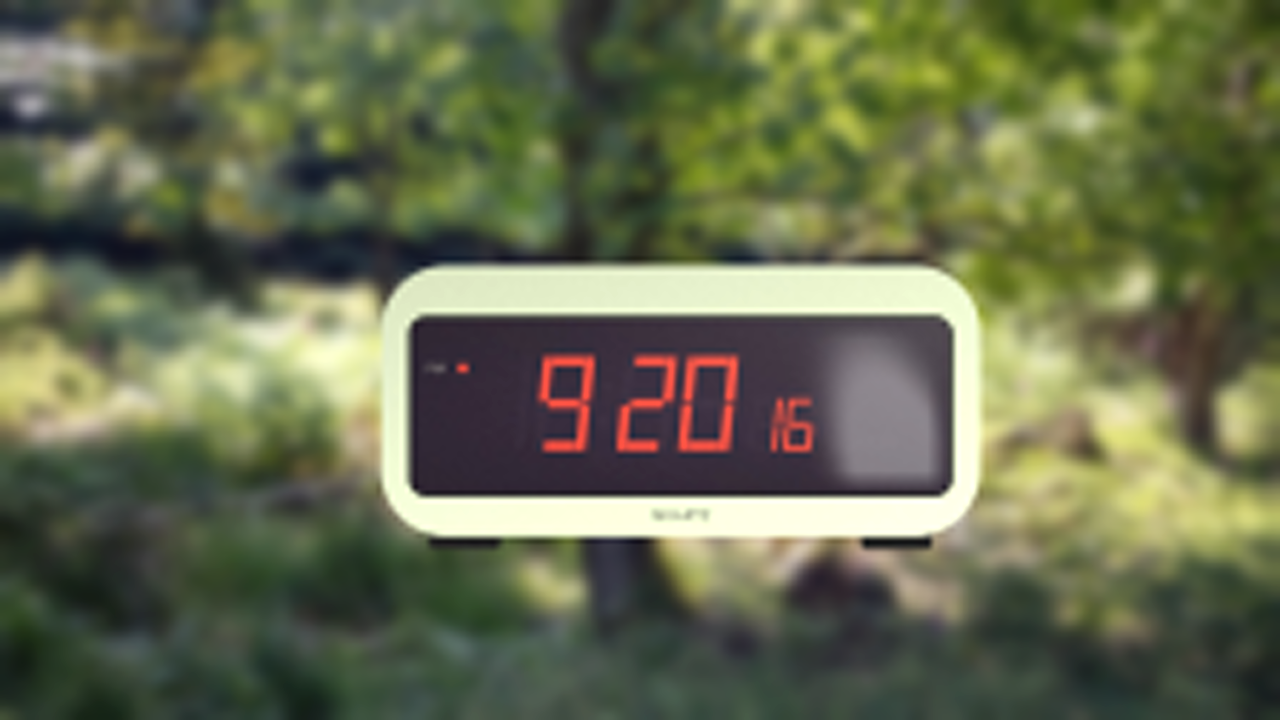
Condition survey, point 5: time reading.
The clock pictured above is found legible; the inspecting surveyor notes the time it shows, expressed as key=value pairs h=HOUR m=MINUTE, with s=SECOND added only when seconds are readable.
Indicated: h=9 m=20 s=16
